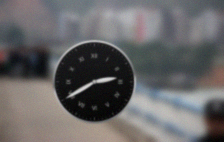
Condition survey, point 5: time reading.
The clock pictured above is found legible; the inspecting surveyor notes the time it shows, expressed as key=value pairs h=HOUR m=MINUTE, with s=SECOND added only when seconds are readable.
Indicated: h=2 m=40
